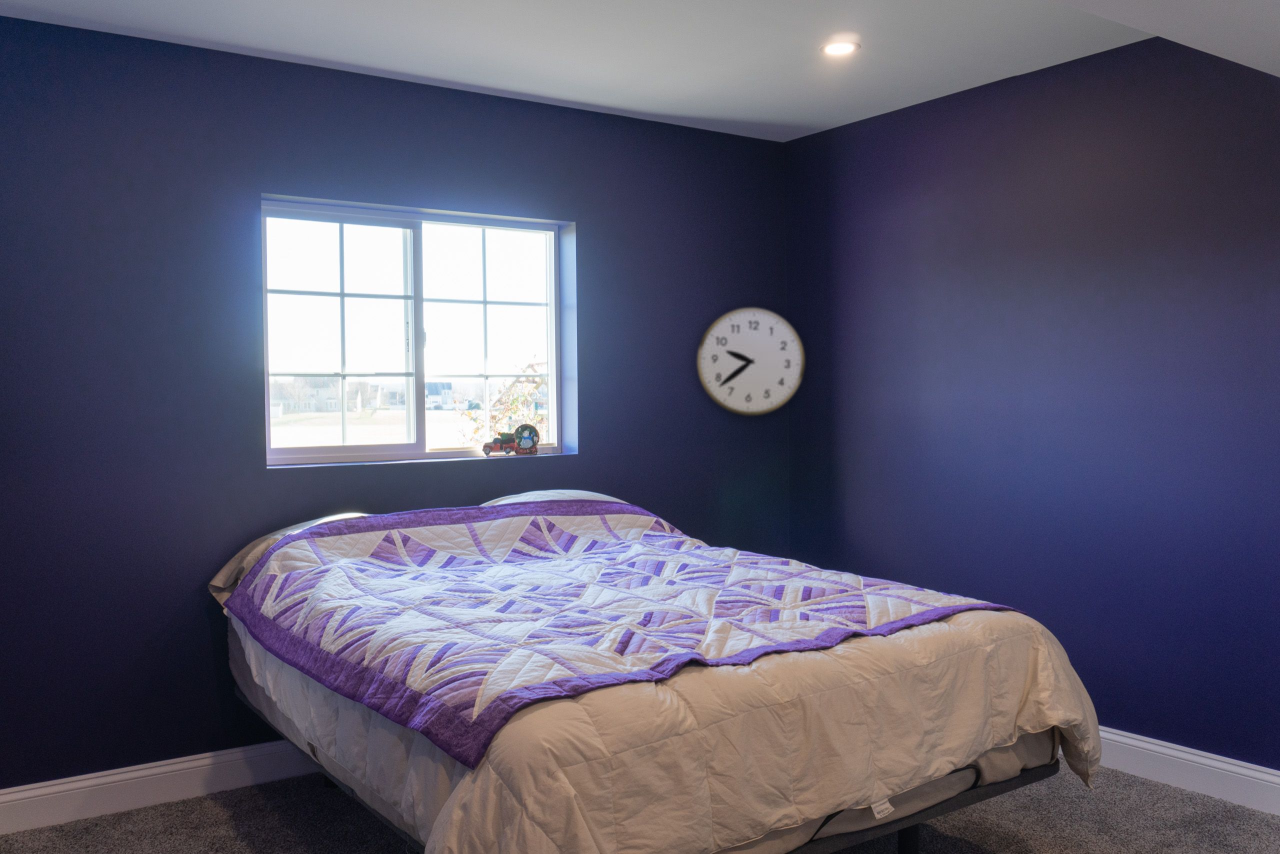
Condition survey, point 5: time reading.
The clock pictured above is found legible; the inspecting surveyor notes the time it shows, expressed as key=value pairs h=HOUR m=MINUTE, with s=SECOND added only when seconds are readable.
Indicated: h=9 m=38
